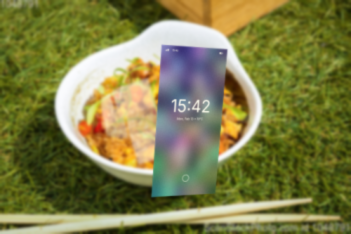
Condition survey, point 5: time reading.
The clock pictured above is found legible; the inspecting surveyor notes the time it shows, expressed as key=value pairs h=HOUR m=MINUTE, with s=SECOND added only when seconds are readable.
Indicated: h=15 m=42
